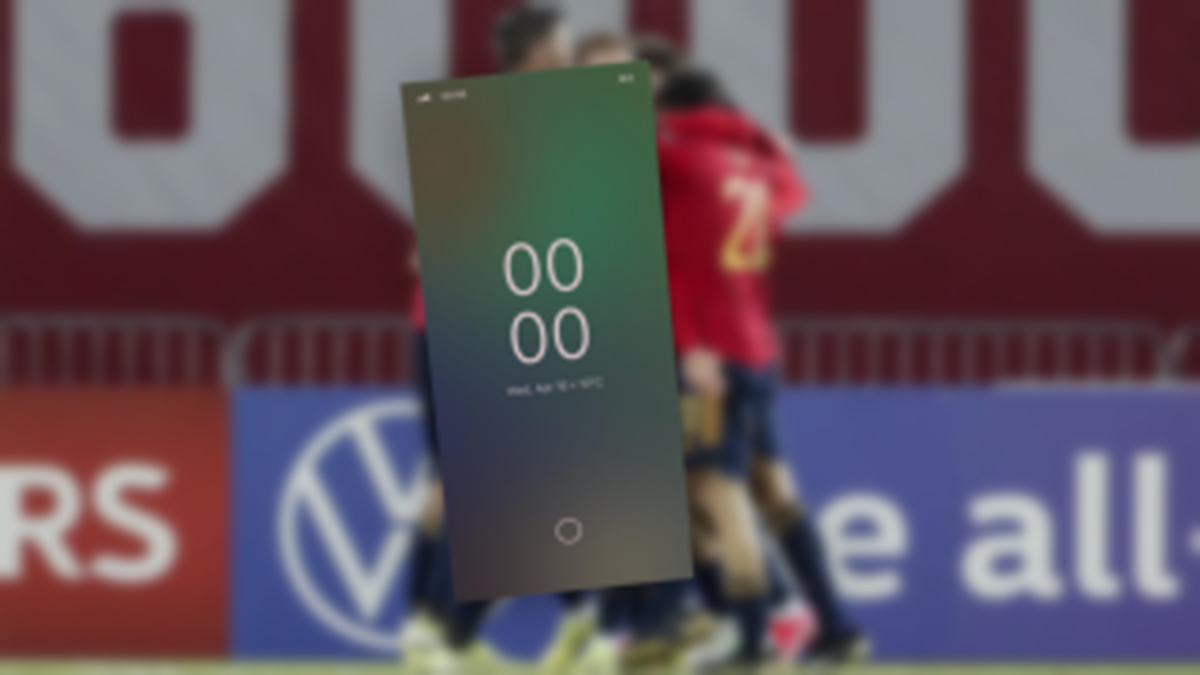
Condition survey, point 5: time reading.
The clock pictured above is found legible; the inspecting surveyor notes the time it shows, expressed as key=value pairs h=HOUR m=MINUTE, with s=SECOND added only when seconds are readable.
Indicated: h=0 m=0
